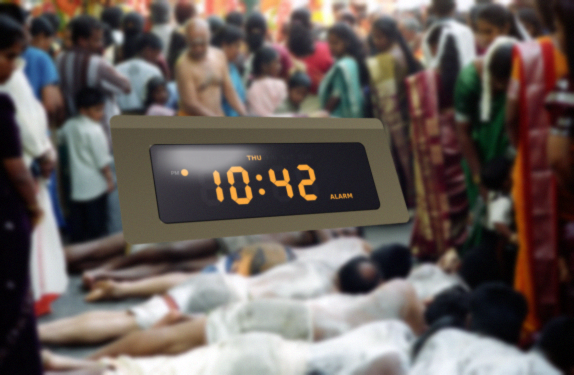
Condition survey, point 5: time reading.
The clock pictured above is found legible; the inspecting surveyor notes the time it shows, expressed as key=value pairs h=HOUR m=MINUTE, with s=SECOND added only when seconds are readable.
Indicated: h=10 m=42
